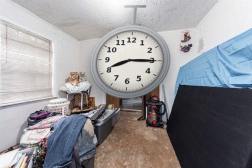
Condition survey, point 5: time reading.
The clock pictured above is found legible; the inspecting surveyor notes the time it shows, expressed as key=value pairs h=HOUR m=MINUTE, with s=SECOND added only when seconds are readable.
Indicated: h=8 m=15
